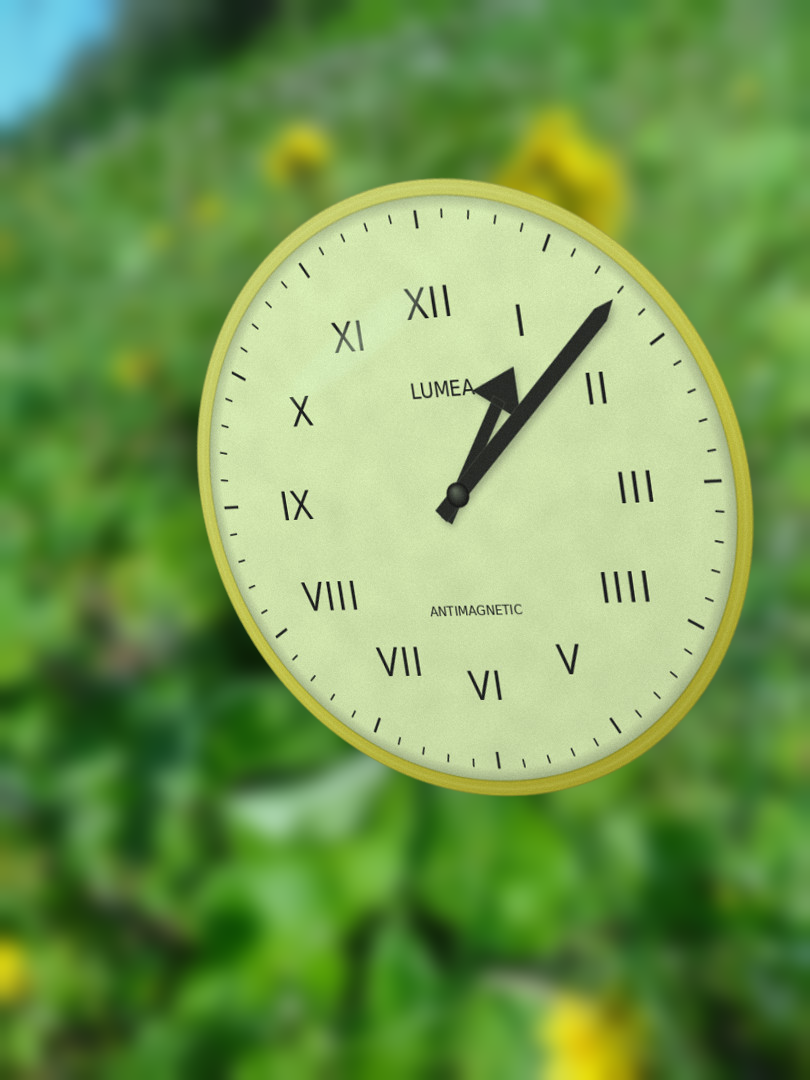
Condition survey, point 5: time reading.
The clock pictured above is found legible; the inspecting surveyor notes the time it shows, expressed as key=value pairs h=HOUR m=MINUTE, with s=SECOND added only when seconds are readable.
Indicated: h=1 m=8
